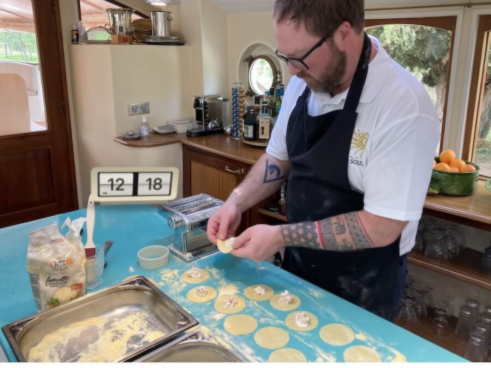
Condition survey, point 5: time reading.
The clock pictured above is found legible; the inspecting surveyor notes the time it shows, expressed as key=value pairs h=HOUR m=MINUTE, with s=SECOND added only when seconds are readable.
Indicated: h=12 m=18
